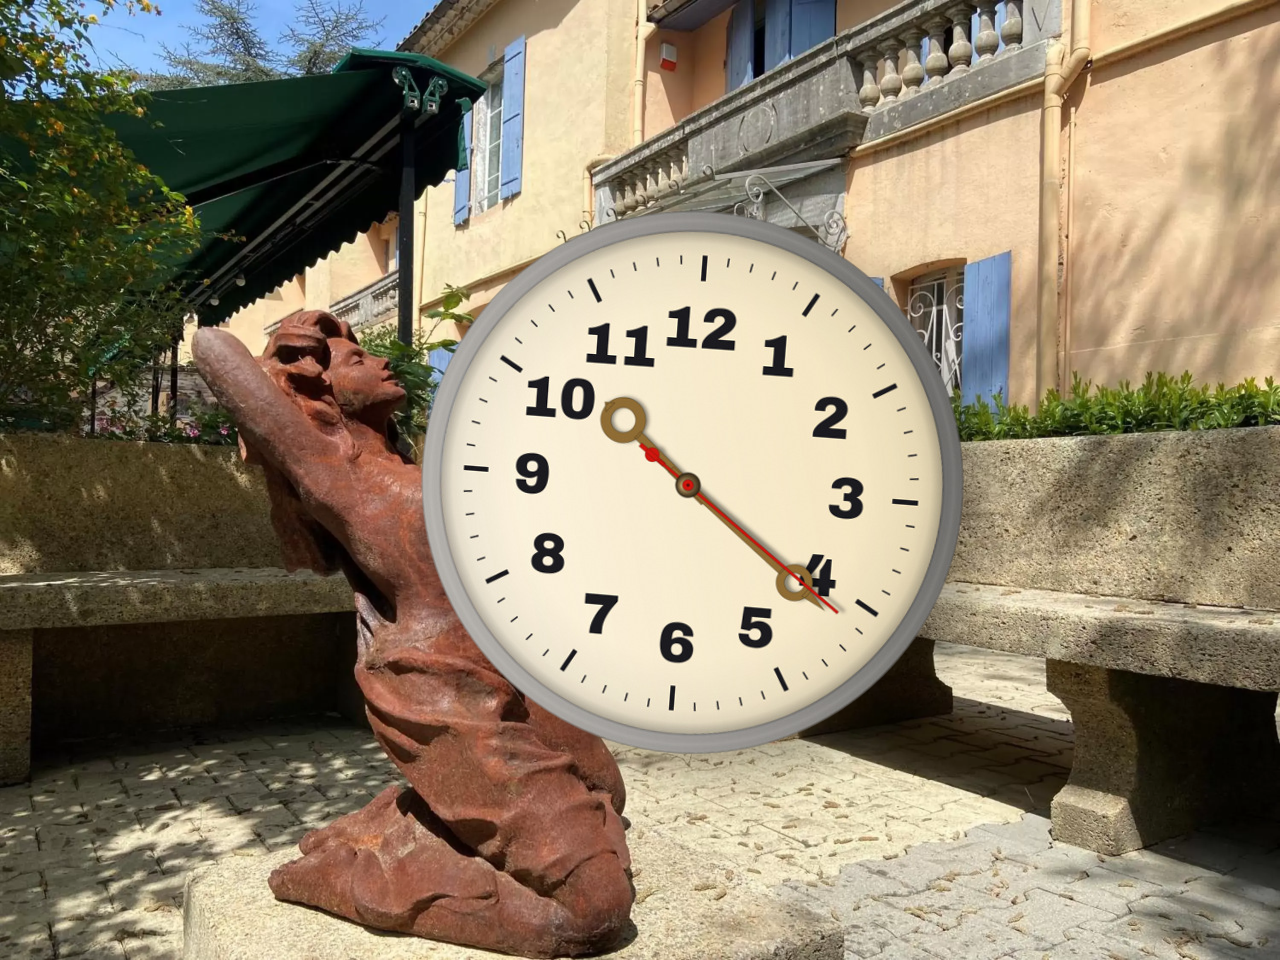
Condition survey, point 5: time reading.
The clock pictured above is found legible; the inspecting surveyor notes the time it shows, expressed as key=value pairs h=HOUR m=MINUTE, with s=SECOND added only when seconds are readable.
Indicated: h=10 m=21 s=21
